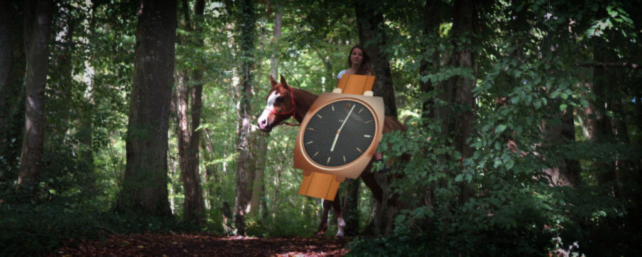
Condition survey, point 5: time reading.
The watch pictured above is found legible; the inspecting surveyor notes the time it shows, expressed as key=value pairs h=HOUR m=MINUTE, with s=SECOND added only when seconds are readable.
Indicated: h=6 m=2
